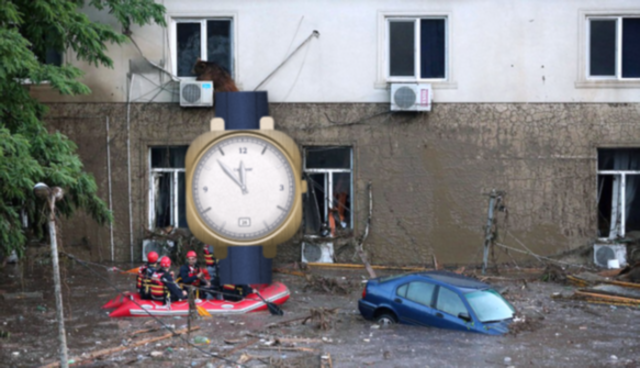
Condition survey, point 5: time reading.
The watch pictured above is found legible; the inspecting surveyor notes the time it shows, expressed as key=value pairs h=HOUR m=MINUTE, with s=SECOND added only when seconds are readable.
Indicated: h=11 m=53
